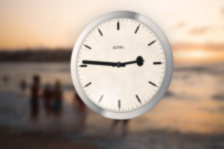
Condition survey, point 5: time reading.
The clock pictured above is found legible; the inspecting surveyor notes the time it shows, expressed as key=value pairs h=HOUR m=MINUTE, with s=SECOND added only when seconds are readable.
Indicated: h=2 m=46
